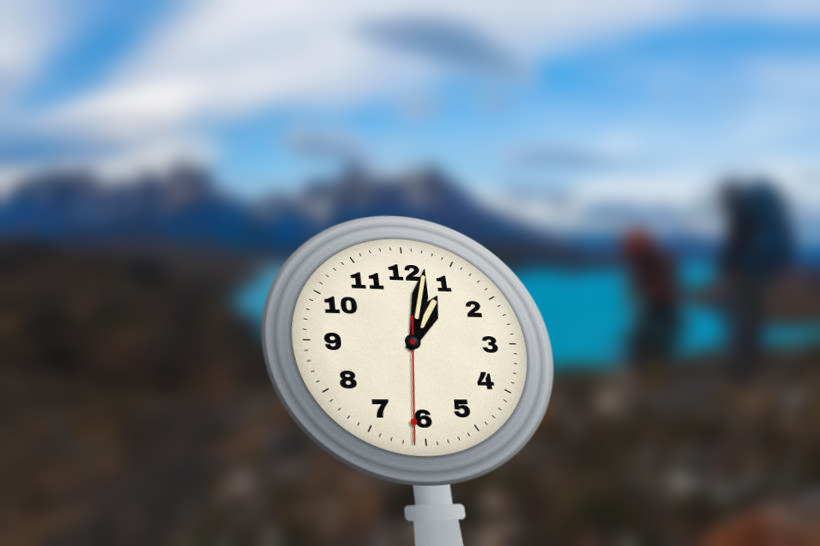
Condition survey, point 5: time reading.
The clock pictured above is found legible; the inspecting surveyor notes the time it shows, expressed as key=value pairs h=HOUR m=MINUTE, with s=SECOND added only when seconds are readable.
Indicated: h=1 m=2 s=31
